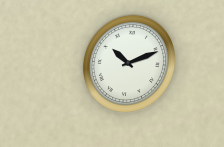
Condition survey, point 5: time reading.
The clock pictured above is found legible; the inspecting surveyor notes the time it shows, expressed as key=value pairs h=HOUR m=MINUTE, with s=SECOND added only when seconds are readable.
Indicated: h=10 m=11
